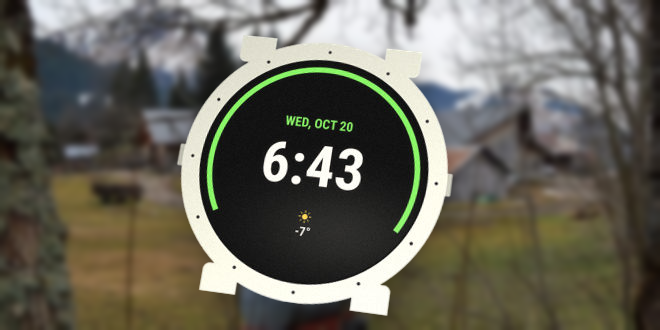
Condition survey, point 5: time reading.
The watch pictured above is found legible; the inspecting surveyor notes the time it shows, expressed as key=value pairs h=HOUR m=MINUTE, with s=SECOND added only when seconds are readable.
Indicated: h=6 m=43
